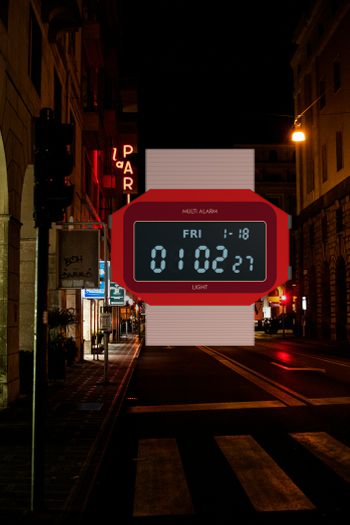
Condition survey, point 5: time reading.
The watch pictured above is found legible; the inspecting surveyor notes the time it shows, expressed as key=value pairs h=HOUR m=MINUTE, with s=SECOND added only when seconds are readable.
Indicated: h=1 m=2 s=27
